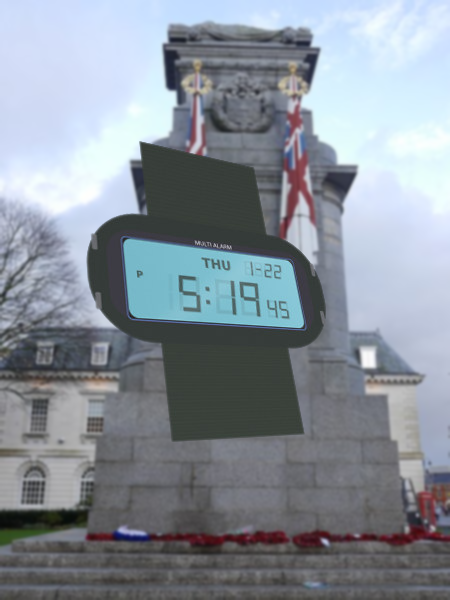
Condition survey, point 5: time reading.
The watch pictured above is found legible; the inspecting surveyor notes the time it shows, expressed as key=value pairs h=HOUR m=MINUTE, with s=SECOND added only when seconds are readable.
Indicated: h=5 m=19 s=45
